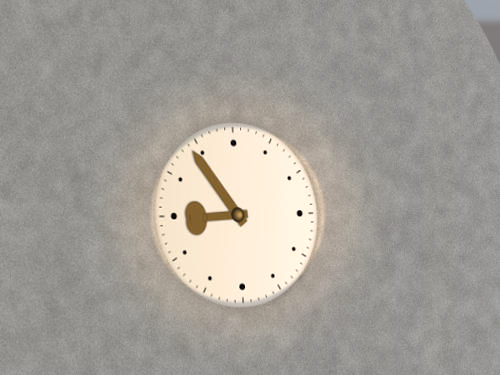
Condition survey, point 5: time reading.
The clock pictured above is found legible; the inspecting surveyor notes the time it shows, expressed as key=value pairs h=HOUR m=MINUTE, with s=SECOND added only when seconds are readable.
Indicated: h=8 m=54
